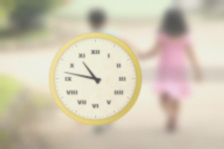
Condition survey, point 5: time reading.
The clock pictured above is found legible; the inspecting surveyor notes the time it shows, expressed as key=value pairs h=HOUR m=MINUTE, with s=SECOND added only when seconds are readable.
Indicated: h=10 m=47
